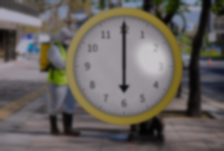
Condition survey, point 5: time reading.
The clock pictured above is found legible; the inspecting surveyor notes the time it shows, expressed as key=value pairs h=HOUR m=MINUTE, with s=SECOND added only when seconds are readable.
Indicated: h=6 m=0
